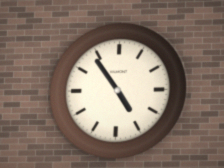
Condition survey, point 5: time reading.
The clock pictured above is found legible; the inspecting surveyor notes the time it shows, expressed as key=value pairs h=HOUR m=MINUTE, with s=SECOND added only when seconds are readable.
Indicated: h=4 m=54
